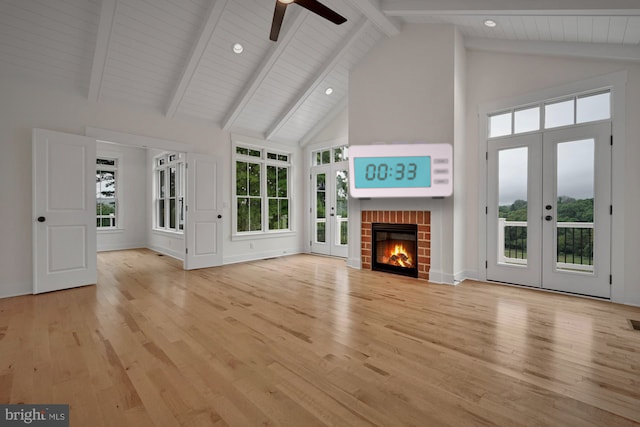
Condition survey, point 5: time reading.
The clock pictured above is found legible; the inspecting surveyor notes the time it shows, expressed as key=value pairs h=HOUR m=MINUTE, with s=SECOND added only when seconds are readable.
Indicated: h=0 m=33
